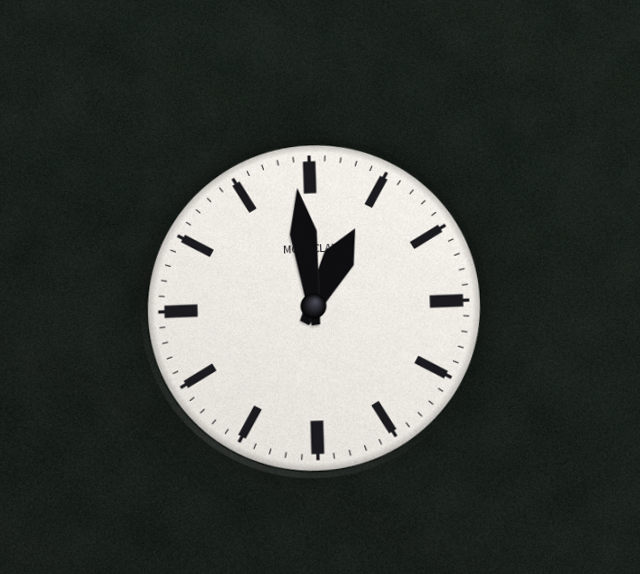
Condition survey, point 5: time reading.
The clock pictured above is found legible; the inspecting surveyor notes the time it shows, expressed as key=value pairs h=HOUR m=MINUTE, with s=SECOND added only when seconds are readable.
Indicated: h=12 m=59
